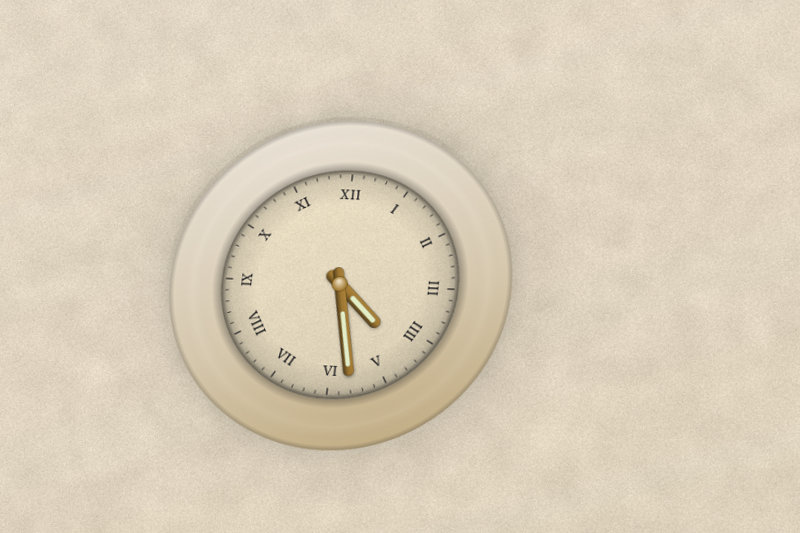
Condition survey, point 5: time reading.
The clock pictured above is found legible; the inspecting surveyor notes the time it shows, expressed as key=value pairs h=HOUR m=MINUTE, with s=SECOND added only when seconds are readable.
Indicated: h=4 m=28
